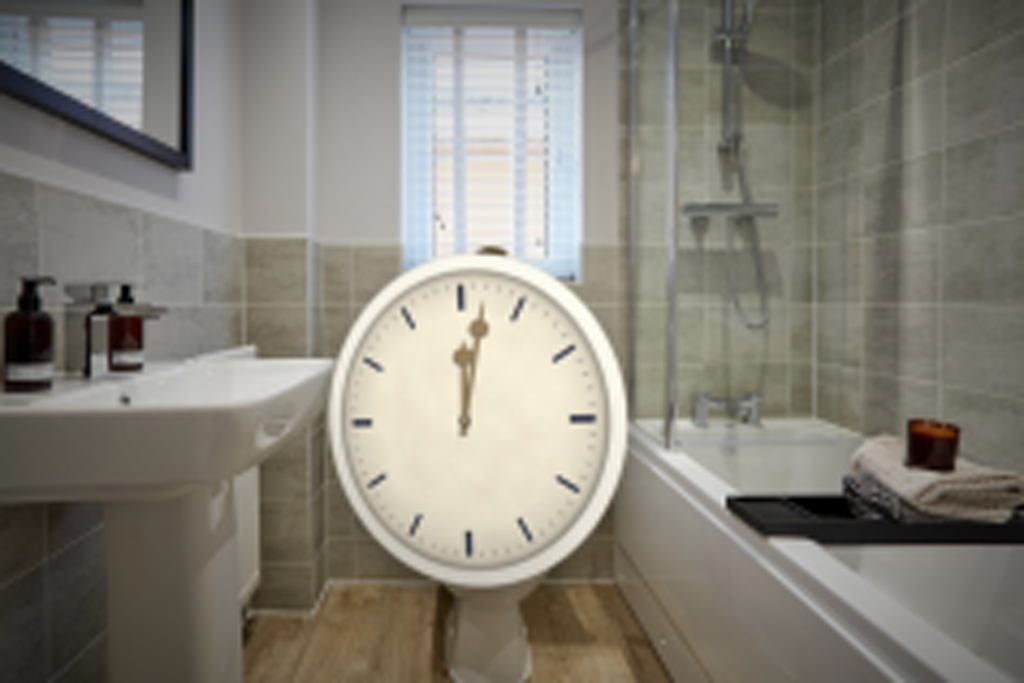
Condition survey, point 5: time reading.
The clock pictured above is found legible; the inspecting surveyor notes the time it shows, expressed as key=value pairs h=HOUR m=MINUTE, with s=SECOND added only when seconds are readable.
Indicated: h=12 m=2
